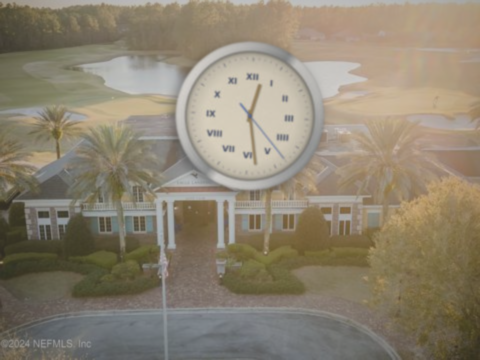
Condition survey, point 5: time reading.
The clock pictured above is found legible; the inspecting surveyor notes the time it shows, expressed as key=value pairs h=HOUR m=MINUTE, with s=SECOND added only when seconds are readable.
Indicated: h=12 m=28 s=23
